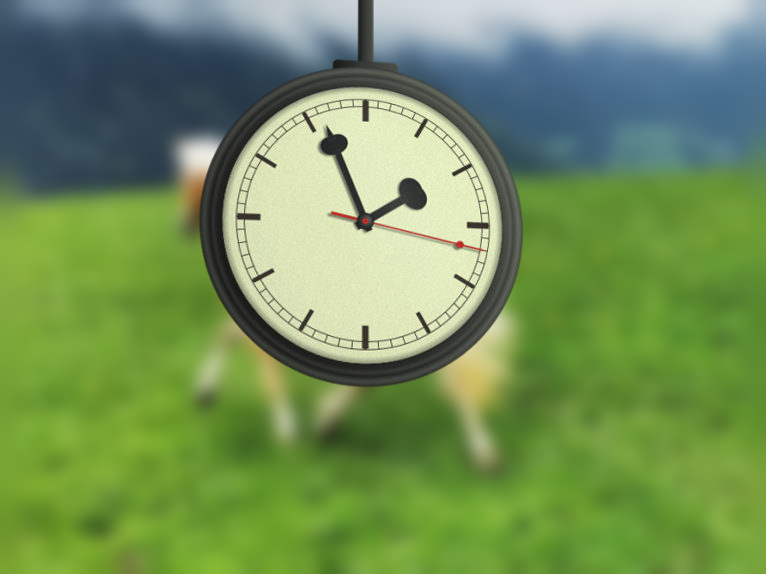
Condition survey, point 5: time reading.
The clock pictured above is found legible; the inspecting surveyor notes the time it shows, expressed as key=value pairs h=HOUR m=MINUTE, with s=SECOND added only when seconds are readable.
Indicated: h=1 m=56 s=17
